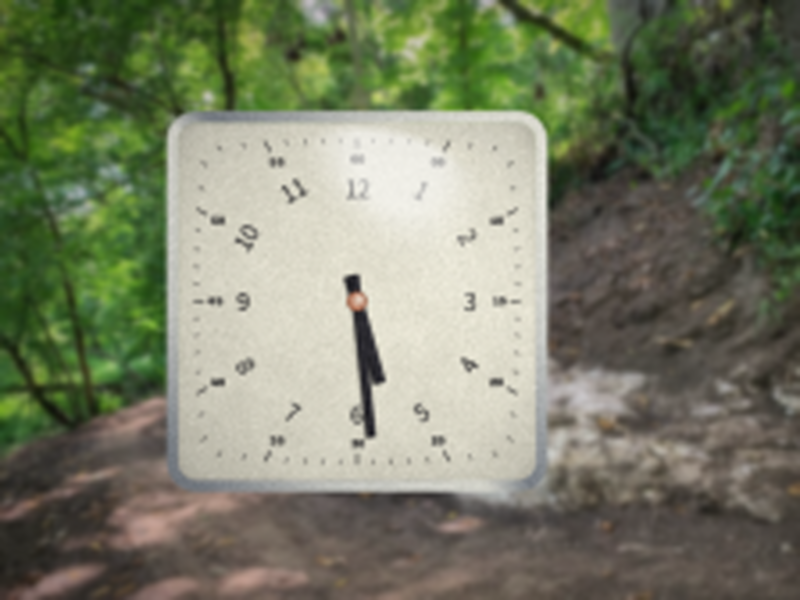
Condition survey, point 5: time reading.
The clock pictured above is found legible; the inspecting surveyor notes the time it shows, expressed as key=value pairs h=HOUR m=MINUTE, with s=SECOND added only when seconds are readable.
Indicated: h=5 m=29
